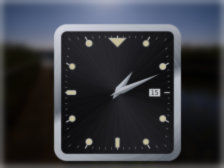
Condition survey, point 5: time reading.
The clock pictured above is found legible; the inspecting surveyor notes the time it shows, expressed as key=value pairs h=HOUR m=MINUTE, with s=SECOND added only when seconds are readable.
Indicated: h=1 m=11
